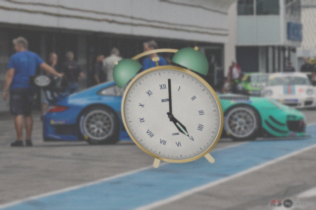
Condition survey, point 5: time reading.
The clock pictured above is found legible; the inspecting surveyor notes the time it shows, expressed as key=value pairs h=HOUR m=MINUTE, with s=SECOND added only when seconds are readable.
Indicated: h=5 m=2
